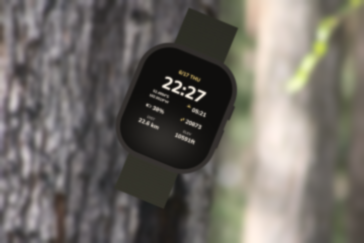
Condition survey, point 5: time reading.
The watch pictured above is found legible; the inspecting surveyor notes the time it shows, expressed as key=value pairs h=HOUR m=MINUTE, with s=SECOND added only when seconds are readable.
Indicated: h=22 m=27
